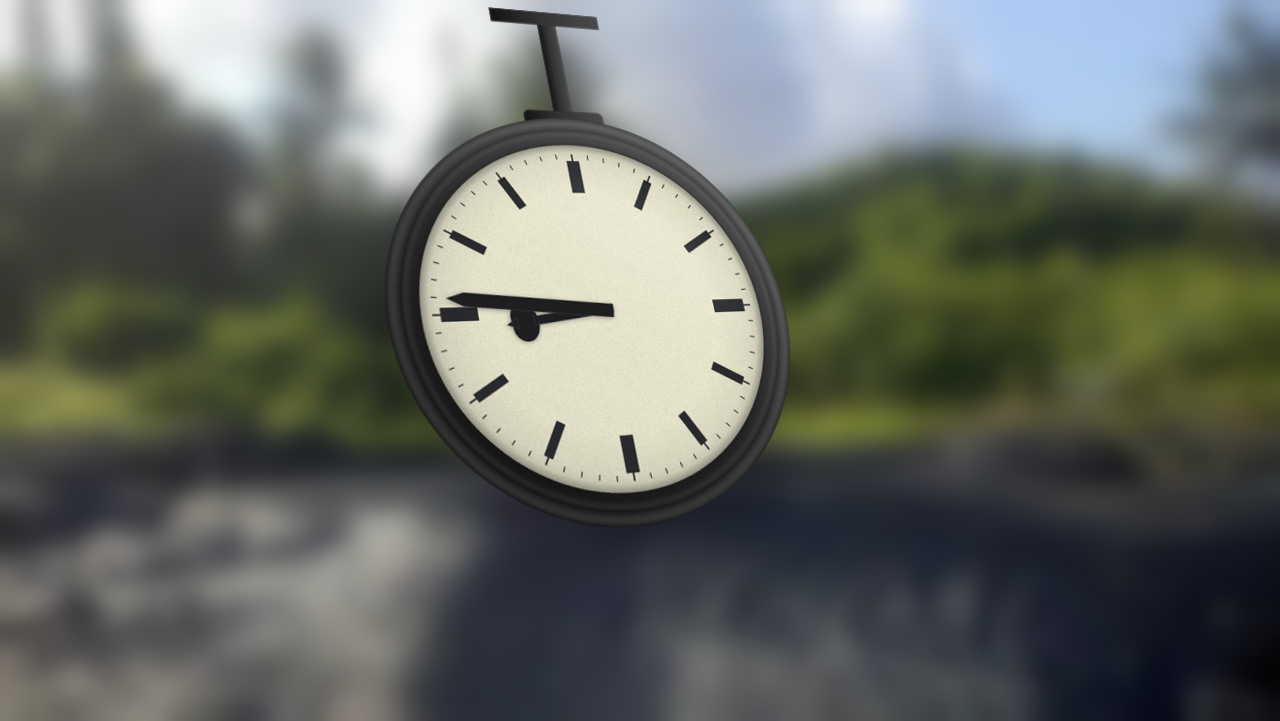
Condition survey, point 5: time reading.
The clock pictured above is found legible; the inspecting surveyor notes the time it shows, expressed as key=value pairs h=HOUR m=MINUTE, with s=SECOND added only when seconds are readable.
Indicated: h=8 m=46
